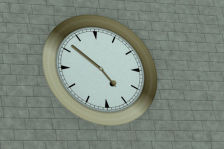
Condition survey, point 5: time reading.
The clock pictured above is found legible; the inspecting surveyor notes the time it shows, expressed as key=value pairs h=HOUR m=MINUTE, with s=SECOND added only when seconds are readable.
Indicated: h=4 m=52
